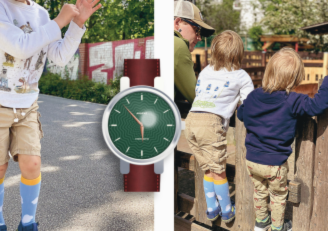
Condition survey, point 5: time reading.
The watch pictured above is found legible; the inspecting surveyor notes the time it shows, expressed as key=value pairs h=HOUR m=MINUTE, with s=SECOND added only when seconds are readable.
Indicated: h=5 m=53
